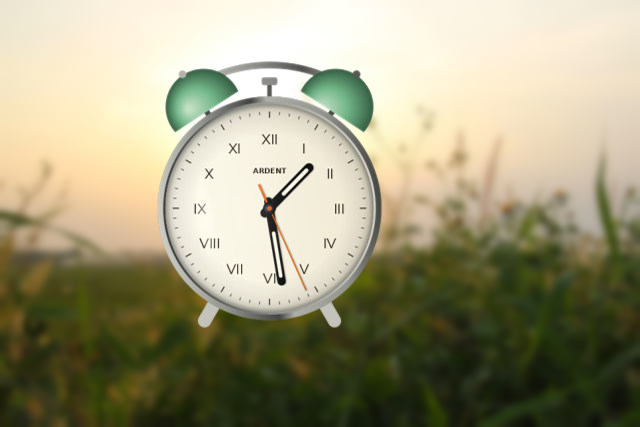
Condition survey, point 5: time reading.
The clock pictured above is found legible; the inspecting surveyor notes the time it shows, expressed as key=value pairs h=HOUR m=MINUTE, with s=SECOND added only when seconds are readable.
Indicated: h=1 m=28 s=26
